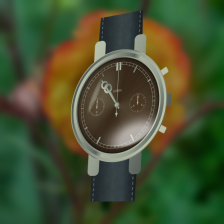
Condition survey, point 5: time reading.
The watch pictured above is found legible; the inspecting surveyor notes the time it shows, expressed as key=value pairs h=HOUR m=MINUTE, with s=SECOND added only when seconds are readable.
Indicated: h=10 m=54
